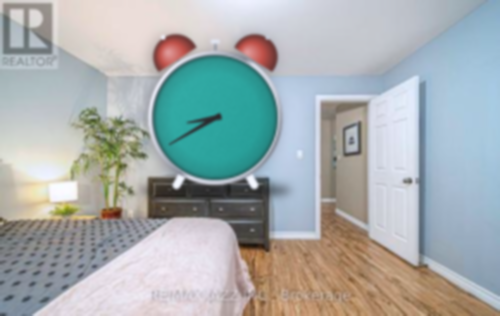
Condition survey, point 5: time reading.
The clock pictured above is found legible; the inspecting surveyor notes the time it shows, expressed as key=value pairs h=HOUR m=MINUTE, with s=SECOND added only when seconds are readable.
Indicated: h=8 m=40
